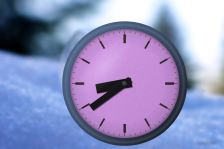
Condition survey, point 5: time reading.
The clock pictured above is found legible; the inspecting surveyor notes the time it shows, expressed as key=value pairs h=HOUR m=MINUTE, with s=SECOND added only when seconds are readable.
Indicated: h=8 m=39
